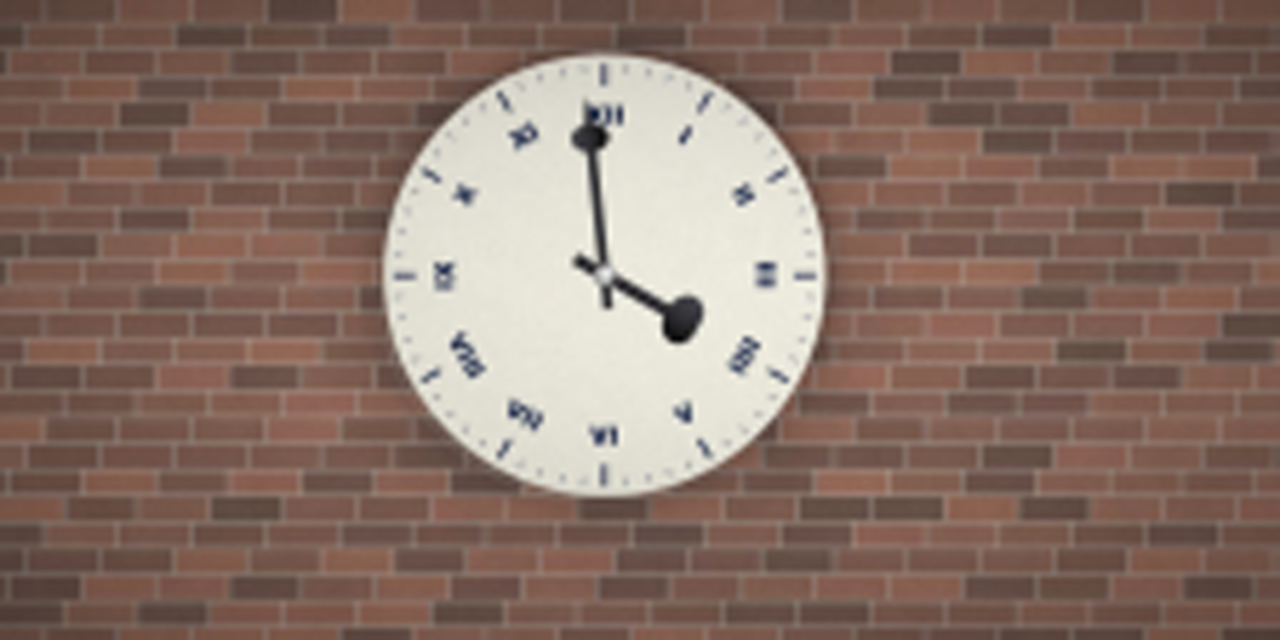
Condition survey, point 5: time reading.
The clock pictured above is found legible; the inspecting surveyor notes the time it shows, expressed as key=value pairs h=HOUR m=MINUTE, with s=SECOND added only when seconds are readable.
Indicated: h=3 m=59
